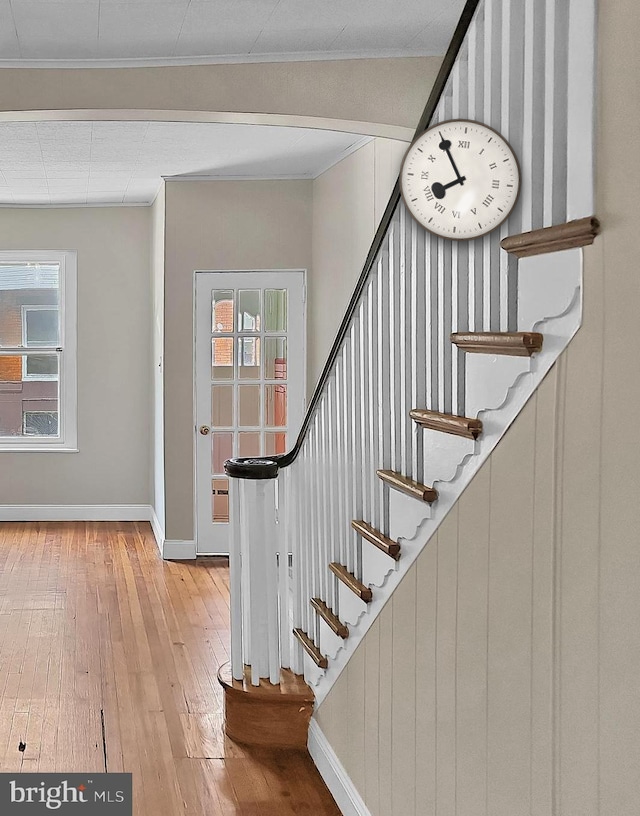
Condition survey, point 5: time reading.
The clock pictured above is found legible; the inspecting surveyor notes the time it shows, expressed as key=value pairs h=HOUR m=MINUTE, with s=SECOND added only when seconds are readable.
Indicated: h=7 m=55
